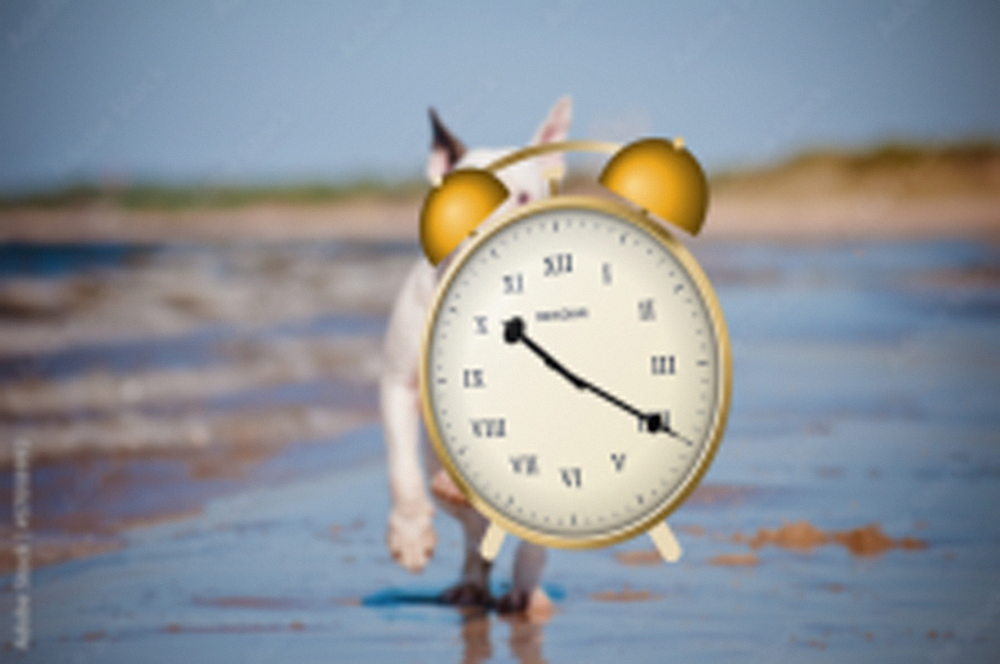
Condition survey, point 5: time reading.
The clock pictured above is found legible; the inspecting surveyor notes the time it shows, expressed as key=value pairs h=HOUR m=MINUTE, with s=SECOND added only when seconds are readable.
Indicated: h=10 m=20
